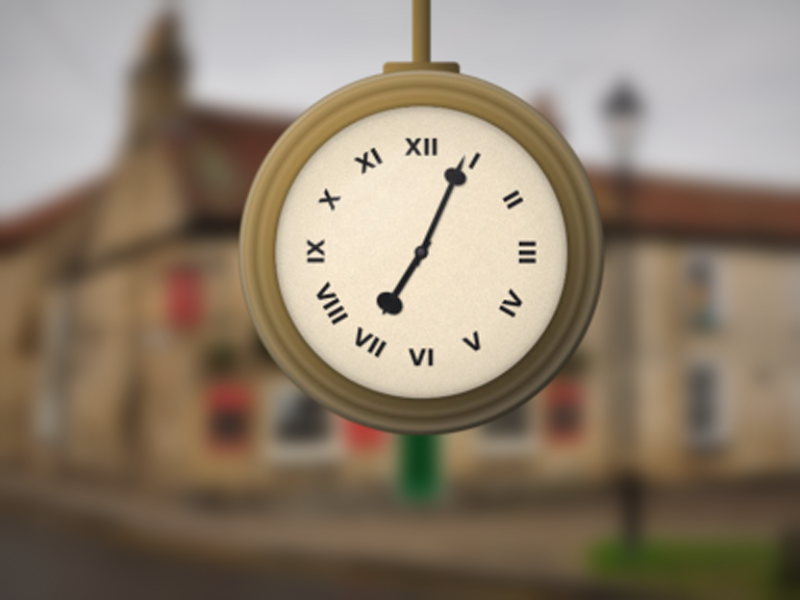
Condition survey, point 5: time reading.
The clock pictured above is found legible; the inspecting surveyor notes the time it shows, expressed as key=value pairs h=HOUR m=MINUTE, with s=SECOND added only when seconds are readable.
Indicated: h=7 m=4
